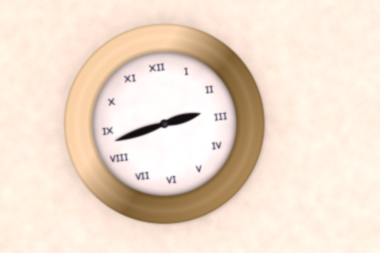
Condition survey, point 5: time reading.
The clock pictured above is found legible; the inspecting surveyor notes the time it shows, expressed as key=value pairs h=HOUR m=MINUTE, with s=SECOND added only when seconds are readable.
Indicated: h=2 m=43
